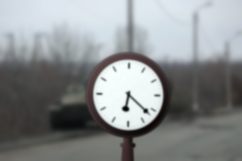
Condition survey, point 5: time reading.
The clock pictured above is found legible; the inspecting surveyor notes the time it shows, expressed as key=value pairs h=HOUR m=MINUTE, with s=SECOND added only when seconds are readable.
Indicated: h=6 m=22
